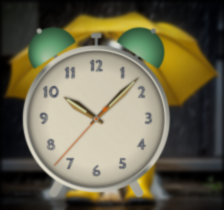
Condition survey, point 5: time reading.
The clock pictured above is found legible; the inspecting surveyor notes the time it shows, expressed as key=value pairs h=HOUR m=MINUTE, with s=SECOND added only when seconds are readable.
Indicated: h=10 m=7 s=37
